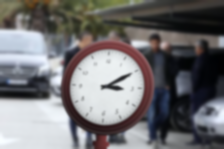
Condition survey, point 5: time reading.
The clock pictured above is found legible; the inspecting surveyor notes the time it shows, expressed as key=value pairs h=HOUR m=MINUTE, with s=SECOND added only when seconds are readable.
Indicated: h=3 m=10
